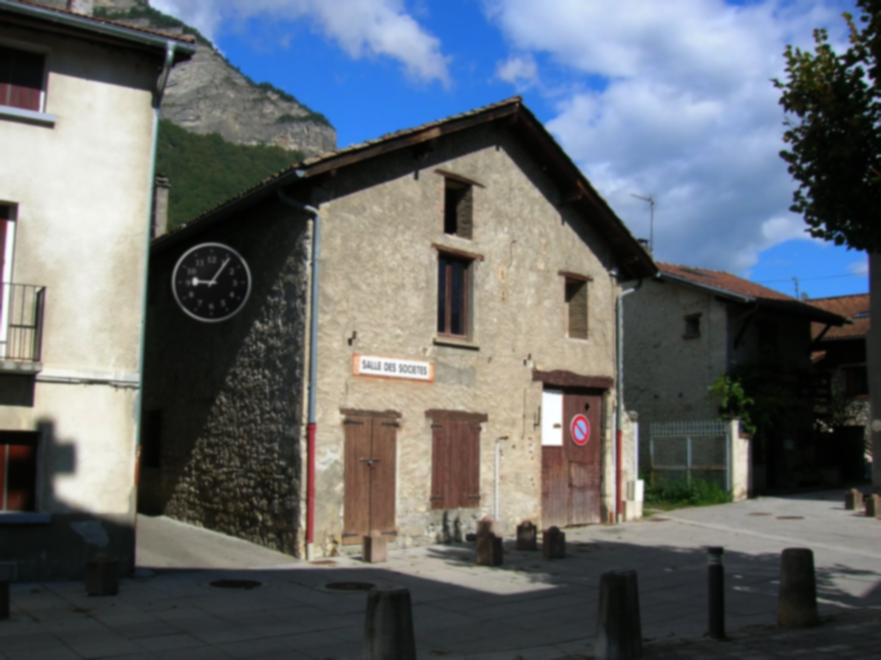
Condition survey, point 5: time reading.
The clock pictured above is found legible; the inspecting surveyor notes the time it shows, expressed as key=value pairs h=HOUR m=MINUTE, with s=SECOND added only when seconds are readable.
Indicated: h=9 m=6
